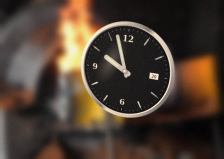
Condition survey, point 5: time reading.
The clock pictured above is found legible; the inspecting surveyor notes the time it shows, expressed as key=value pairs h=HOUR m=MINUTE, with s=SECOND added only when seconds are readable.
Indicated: h=9 m=57
